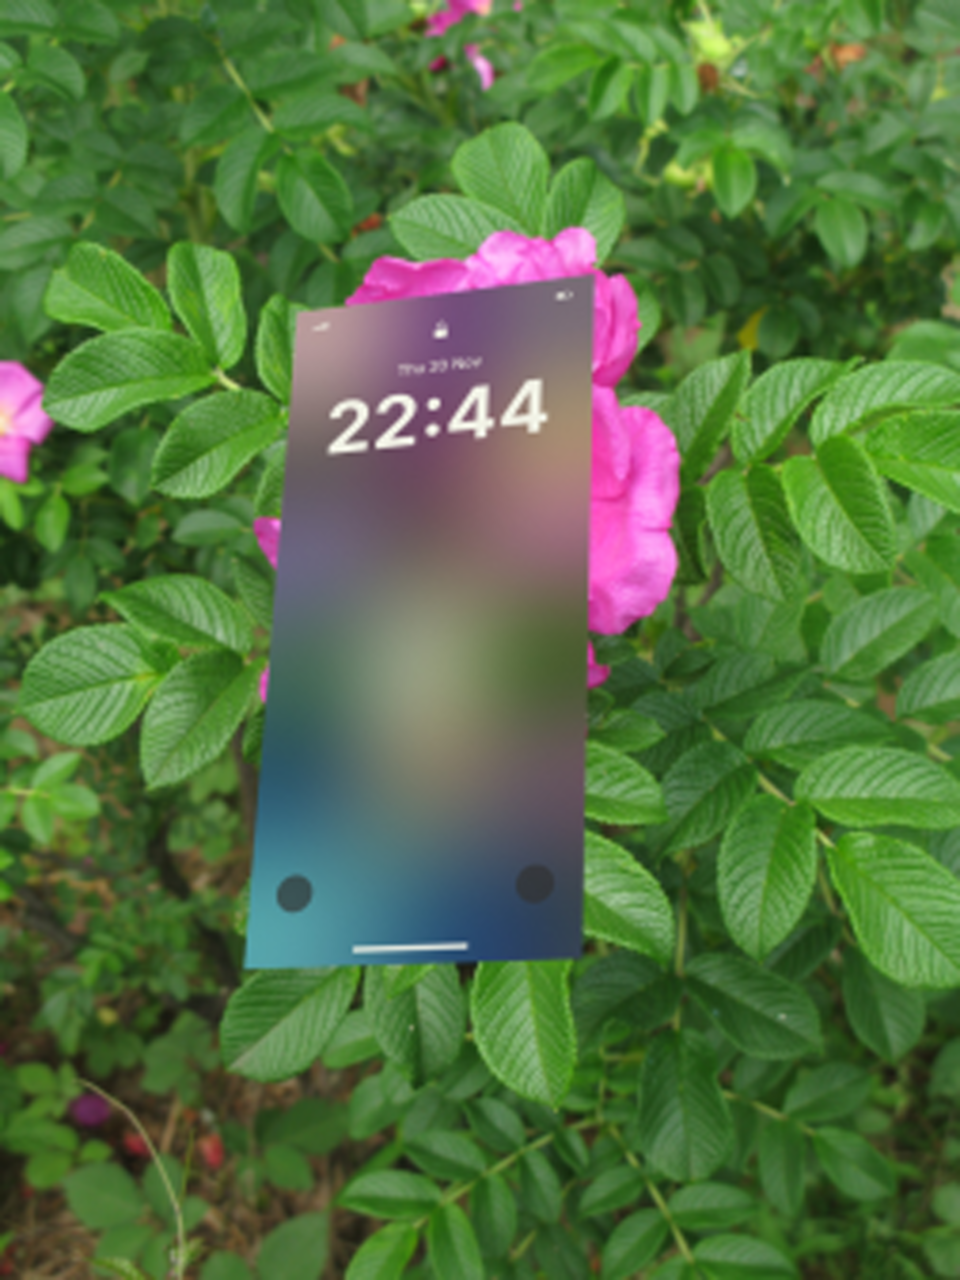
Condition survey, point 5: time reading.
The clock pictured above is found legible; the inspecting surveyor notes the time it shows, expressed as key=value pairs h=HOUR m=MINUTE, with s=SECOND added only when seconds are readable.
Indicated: h=22 m=44
